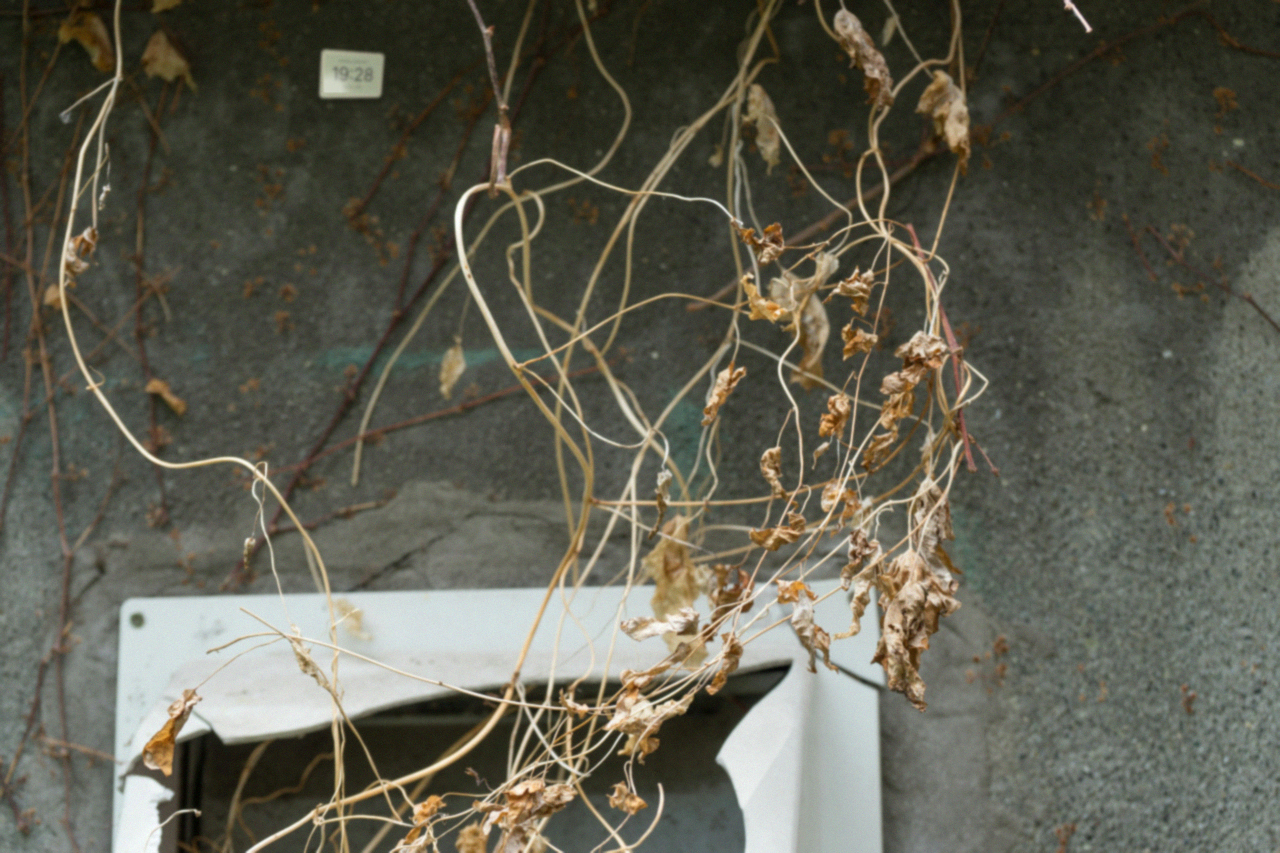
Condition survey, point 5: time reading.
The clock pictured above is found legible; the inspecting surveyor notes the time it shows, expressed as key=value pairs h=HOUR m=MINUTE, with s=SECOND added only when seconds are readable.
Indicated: h=19 m=28
